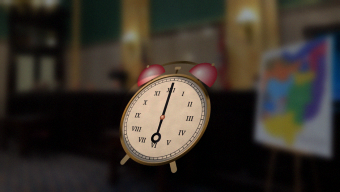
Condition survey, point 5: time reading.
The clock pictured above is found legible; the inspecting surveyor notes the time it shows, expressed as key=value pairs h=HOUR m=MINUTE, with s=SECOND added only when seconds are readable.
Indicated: h=6 m=0
